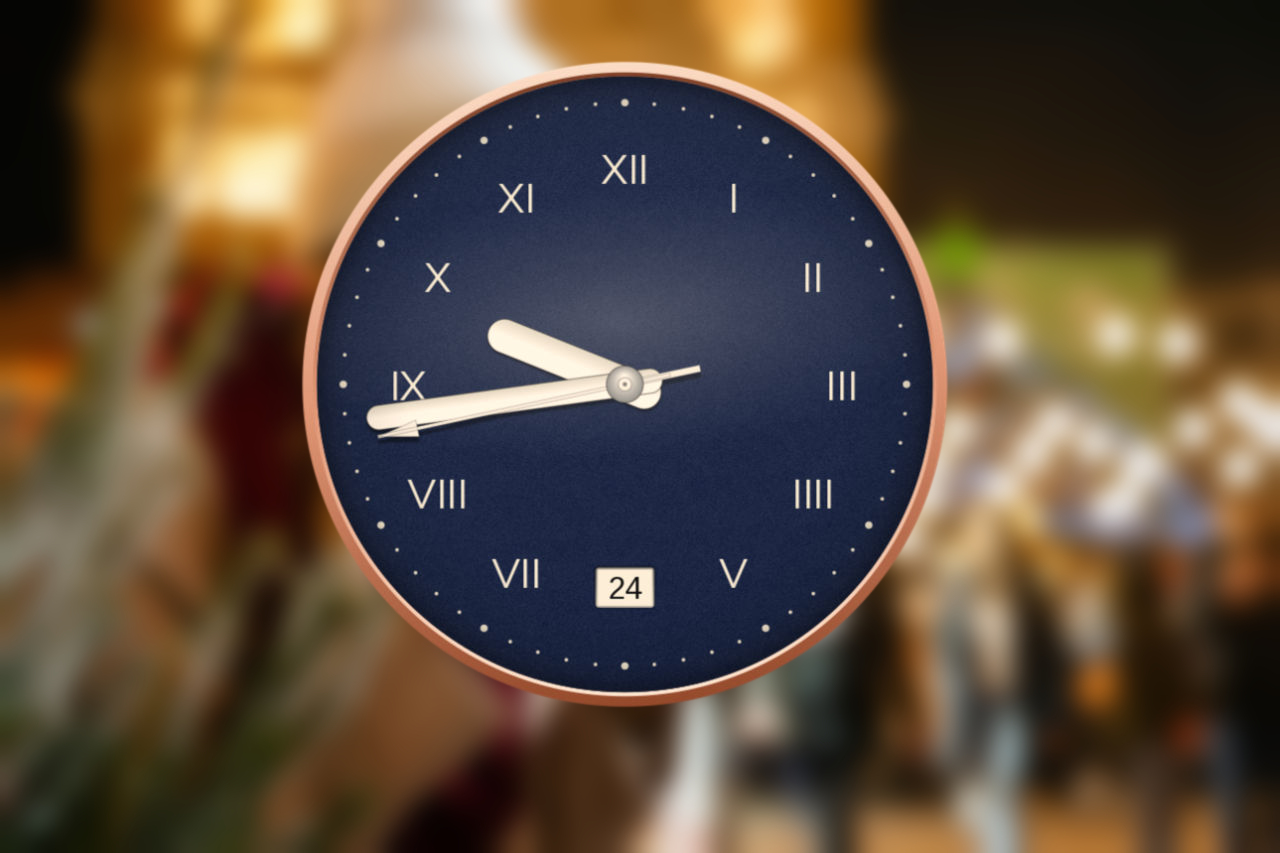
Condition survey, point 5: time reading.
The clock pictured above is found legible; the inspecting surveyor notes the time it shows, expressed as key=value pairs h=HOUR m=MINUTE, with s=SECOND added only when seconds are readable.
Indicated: h=9 m=43 s=43
